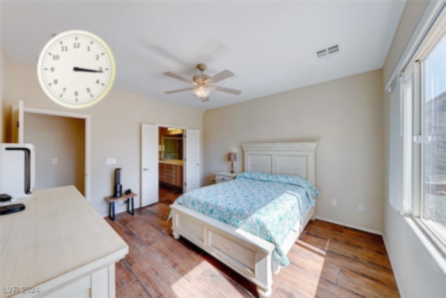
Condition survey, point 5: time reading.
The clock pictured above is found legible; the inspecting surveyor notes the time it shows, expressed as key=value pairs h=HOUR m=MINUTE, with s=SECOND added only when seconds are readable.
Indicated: h=3 m=16
